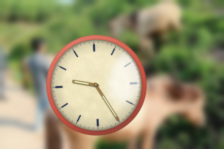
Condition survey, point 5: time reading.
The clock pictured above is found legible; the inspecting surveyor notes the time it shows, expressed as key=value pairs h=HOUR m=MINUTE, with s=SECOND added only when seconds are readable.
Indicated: h=9 m=25
